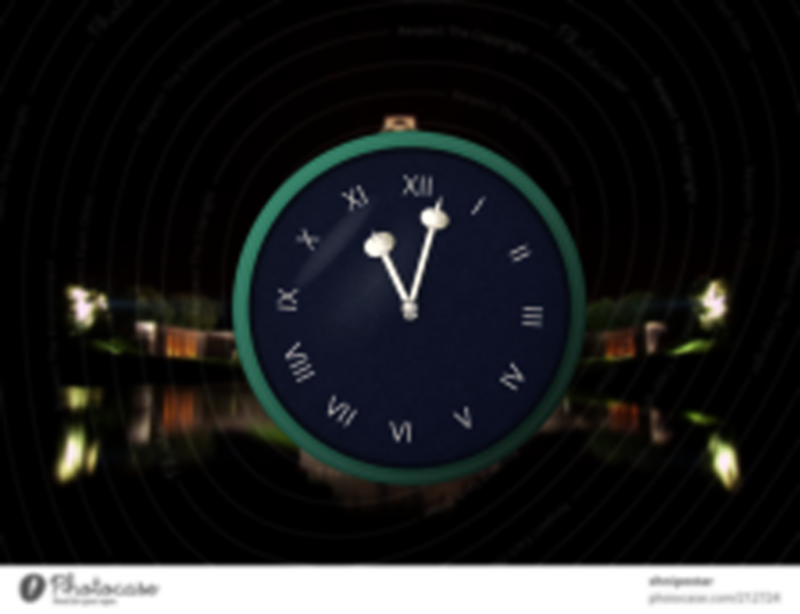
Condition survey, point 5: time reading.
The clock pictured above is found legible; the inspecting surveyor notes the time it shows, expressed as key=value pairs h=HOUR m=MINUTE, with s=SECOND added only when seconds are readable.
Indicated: h=11 m=2
